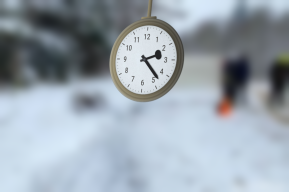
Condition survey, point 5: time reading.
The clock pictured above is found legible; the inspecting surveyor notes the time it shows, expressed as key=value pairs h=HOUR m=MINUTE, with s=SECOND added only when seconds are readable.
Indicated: h=2 m=23
